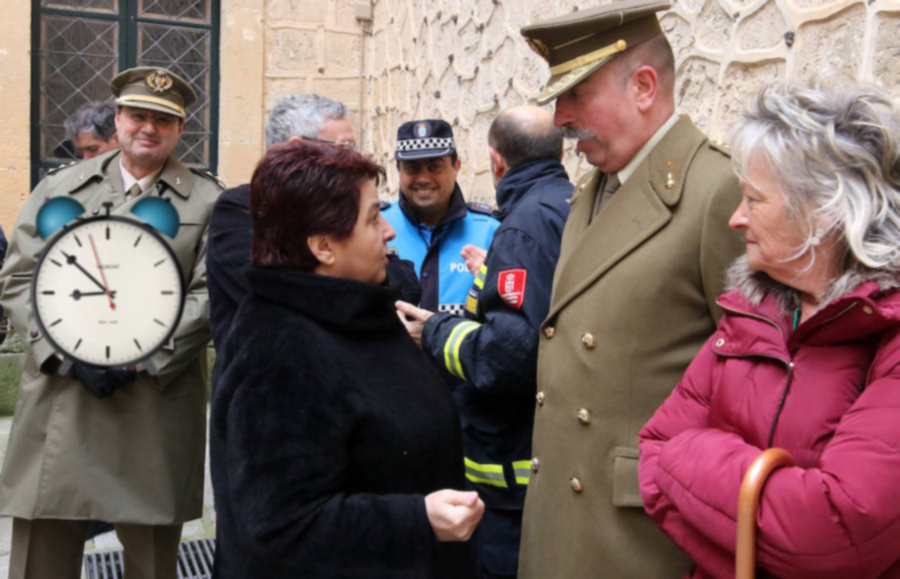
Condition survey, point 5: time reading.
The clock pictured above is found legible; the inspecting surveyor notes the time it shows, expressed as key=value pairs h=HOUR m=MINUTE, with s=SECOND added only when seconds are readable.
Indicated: h=8 m=51 s=57
